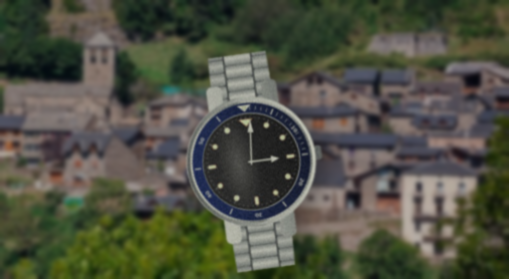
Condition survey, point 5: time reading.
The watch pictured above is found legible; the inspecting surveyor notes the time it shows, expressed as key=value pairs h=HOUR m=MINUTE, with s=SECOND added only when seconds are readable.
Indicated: h=3 m=1
